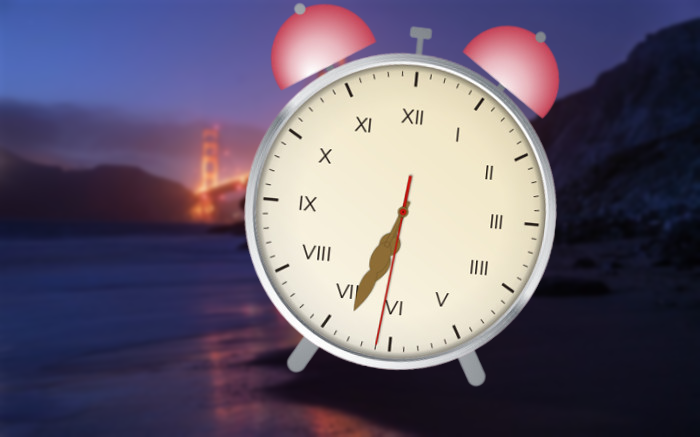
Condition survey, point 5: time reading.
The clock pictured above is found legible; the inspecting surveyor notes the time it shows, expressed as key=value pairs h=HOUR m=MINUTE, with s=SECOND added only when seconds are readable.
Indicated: h=6 m=33 s=31
